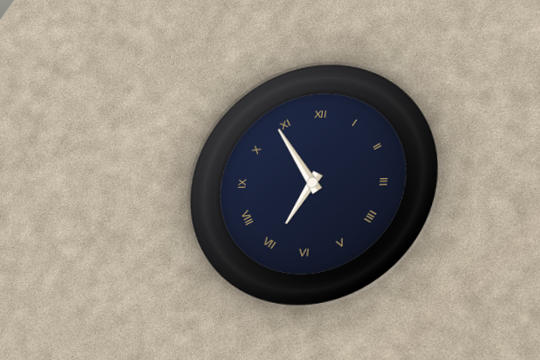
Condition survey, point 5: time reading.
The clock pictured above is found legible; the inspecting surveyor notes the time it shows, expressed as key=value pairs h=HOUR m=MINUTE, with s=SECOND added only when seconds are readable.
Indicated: h=6 m=54
